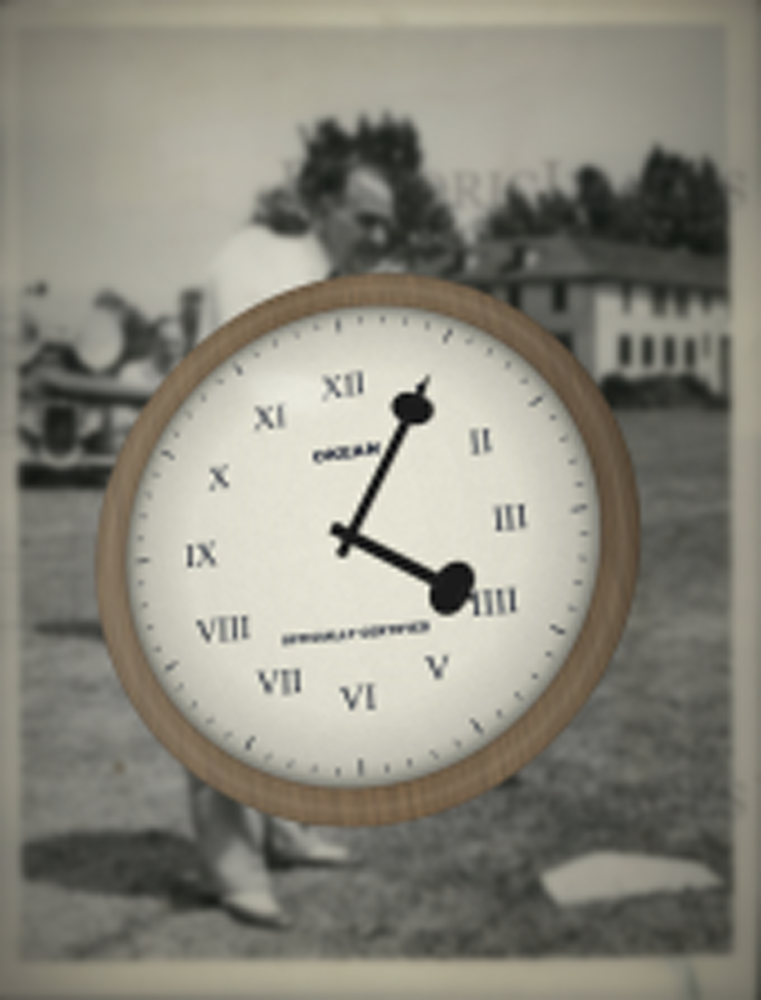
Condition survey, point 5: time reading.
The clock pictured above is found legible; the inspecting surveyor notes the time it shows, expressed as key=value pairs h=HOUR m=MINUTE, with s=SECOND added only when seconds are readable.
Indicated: h=4 m=5
